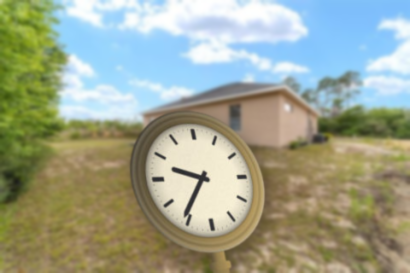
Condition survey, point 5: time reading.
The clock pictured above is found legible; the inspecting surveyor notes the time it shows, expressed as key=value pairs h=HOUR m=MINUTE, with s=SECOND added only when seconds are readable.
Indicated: h=9 m=36
